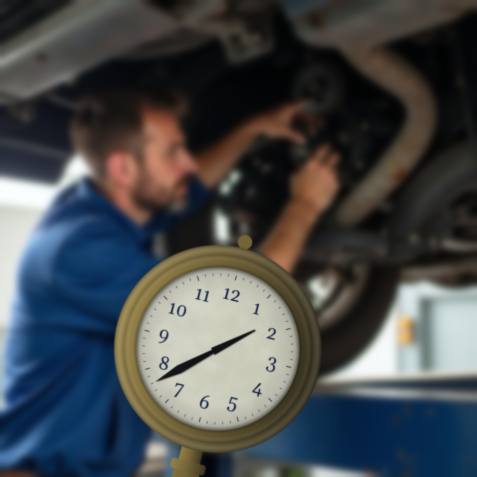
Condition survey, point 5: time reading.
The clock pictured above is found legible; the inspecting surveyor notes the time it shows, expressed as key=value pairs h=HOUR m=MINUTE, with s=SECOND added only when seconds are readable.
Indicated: h=1 m=38
